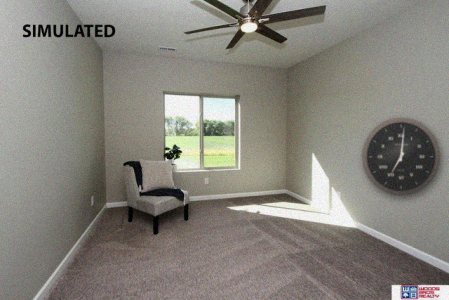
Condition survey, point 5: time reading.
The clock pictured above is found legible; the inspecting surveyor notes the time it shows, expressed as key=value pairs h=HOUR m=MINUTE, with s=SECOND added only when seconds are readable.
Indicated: h=7 m=1
